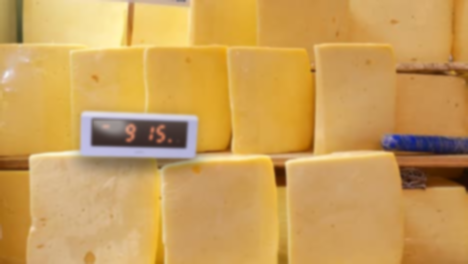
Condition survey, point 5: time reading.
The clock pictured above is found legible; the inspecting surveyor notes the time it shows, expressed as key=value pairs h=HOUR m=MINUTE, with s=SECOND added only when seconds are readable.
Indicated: h=9 m=15
